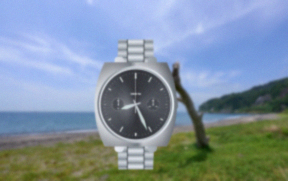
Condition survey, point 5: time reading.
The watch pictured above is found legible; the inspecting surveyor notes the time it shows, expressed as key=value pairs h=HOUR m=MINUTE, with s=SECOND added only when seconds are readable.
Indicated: h=8 m=26
